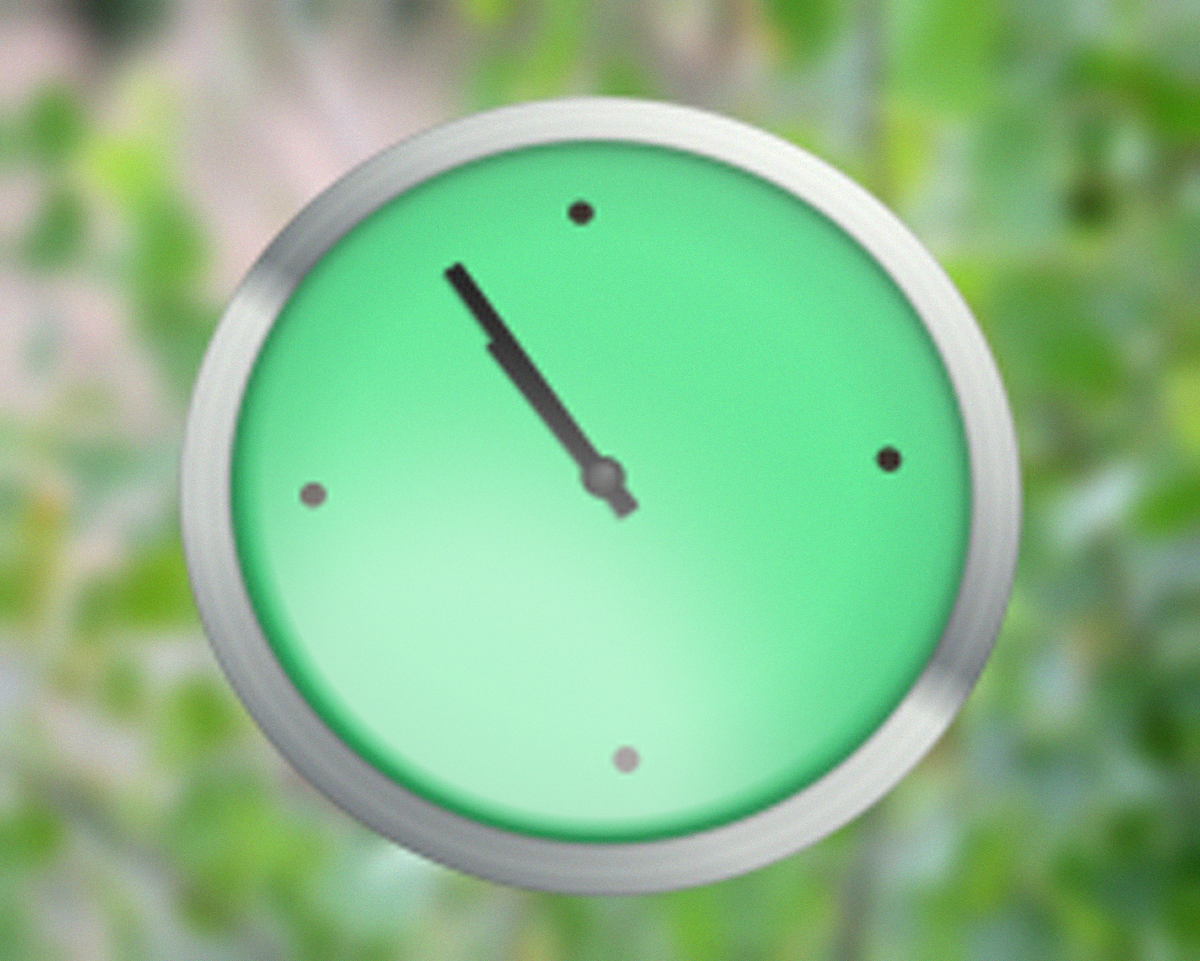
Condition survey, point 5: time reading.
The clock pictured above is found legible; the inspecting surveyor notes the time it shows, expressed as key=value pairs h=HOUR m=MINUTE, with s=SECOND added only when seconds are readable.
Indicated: h=10 m=55
